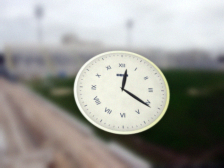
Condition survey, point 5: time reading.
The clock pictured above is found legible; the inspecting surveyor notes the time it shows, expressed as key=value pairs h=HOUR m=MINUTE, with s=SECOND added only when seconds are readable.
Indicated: h=12 m=21
